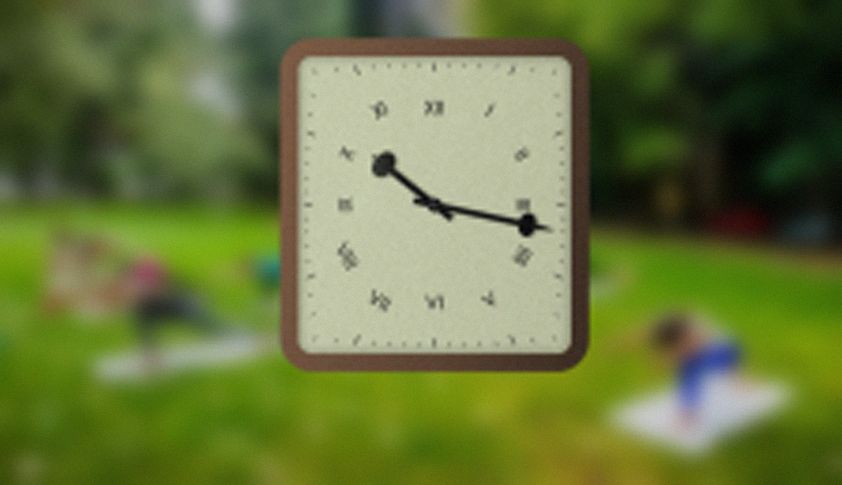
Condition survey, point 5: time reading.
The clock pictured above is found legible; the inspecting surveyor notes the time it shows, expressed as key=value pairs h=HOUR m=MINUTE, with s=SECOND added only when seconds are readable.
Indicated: h=10 m=17
